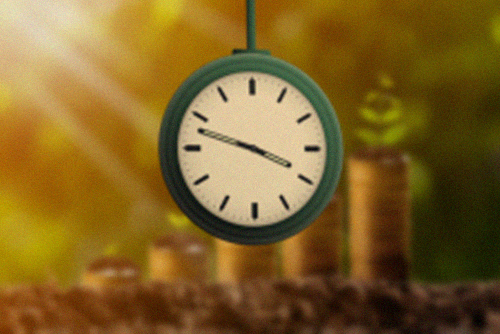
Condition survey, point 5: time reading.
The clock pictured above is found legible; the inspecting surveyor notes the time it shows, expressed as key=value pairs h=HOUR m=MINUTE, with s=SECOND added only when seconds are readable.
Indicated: h=3 m=48
